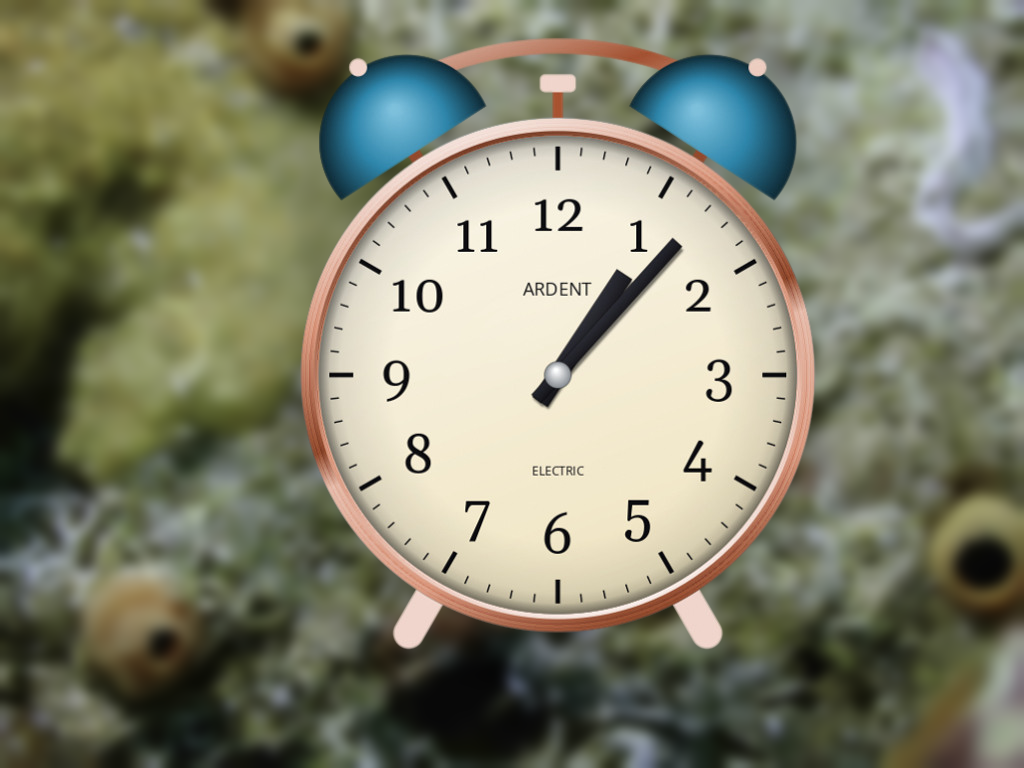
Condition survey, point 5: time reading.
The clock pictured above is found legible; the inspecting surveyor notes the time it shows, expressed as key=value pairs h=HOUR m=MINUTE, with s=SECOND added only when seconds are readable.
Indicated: h=1 m=7
